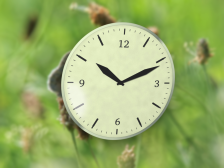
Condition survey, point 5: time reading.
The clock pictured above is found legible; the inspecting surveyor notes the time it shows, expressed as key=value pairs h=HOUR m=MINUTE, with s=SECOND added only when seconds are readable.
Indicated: h=10 m=11
